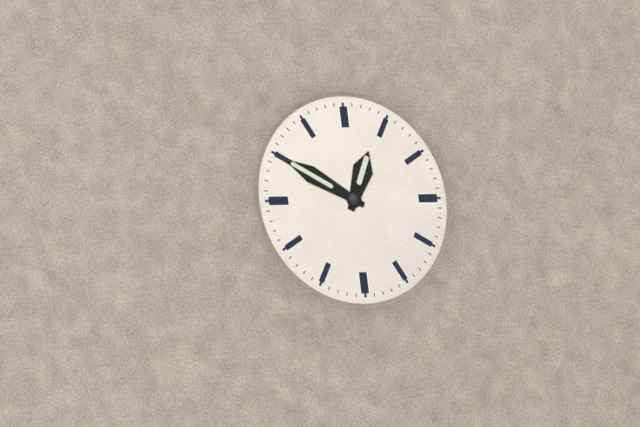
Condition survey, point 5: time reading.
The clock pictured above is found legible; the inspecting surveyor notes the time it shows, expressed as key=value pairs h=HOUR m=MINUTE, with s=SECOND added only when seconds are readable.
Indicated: h=12 m=50
